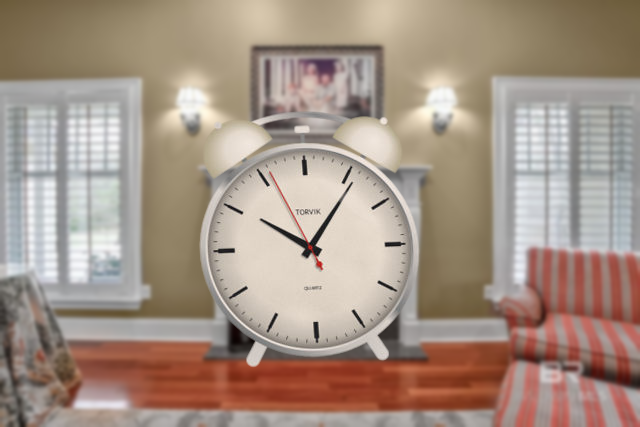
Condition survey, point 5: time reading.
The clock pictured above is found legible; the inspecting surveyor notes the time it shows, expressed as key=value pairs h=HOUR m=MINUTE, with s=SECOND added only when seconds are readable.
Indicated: h=10 m=5 s=56
